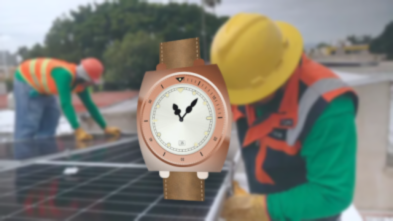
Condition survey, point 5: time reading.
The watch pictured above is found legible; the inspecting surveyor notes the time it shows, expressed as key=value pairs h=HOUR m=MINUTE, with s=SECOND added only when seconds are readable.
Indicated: h=11 m=7
